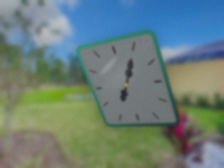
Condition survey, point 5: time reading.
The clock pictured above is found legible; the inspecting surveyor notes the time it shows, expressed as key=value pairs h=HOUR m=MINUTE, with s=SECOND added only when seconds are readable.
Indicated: h=7 m=5
